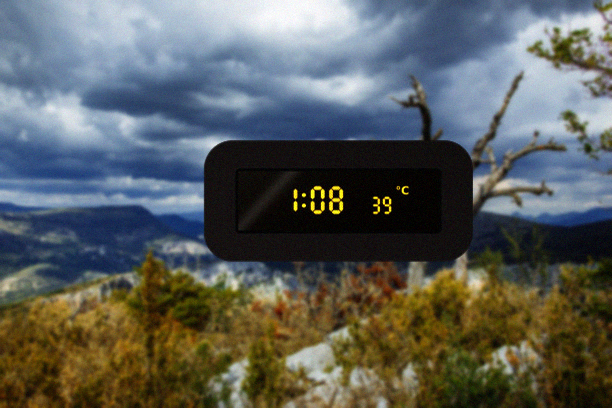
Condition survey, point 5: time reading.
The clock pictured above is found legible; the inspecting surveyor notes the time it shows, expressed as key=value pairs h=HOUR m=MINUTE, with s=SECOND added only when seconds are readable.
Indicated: h=1 m=8
